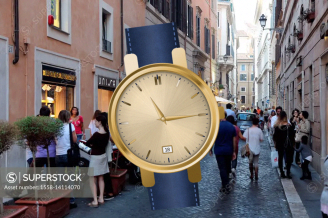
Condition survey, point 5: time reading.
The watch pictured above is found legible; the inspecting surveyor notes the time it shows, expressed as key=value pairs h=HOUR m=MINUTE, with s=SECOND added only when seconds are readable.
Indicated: h=11 m=15
